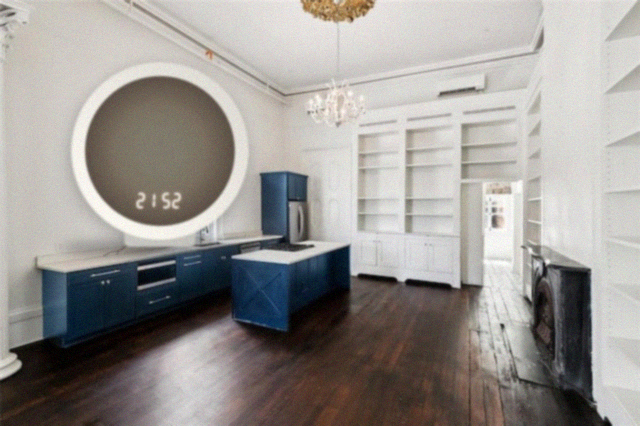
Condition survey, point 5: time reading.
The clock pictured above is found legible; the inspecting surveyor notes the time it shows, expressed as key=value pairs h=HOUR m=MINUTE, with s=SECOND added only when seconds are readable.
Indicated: h=21 m=52
